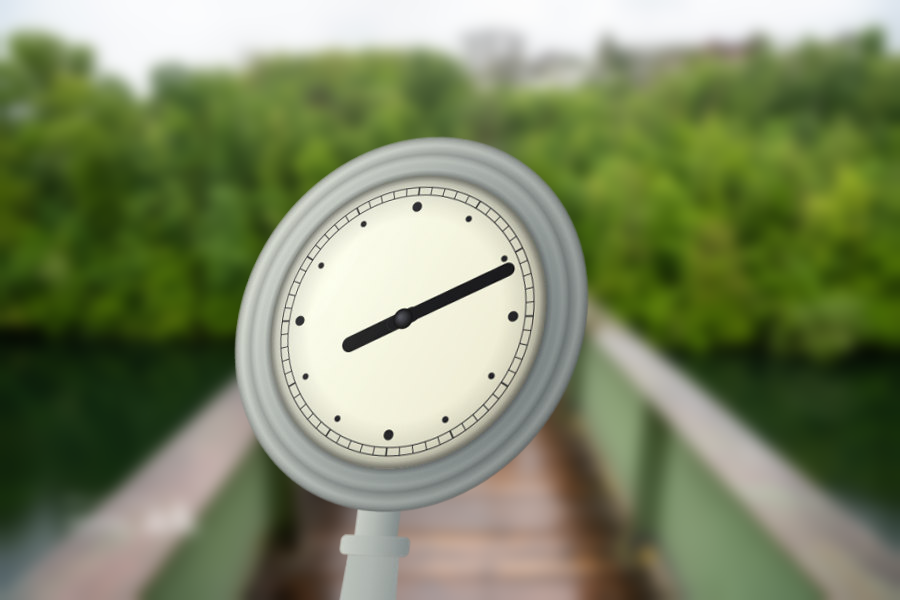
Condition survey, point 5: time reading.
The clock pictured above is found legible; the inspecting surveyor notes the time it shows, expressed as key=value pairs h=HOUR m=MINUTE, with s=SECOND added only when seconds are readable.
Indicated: h=8 m=11
